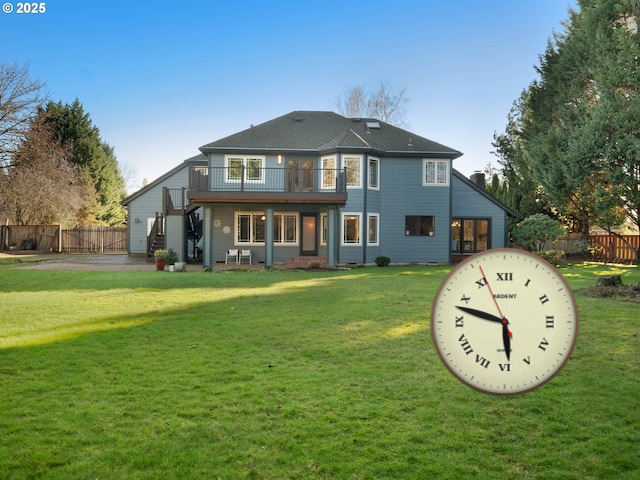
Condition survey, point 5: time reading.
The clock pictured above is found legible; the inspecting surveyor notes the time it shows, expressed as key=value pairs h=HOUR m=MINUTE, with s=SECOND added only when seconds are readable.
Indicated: h=5 m=47 s=56
